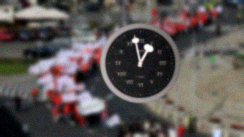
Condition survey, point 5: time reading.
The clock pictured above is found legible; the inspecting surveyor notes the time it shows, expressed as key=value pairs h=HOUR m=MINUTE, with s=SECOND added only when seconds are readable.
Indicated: h=12 m=58
